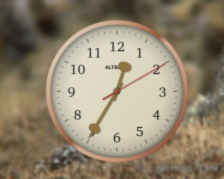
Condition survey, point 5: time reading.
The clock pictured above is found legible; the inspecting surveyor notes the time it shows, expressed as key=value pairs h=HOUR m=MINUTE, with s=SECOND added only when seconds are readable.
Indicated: h=12 m=35 s=10
